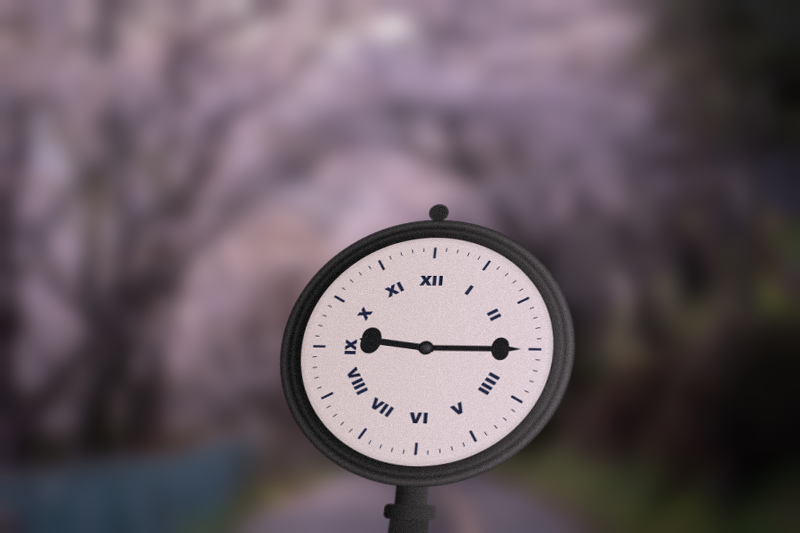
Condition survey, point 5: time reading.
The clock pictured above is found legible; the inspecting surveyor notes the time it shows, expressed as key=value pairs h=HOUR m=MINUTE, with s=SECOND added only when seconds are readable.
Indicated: h=9 m=15
